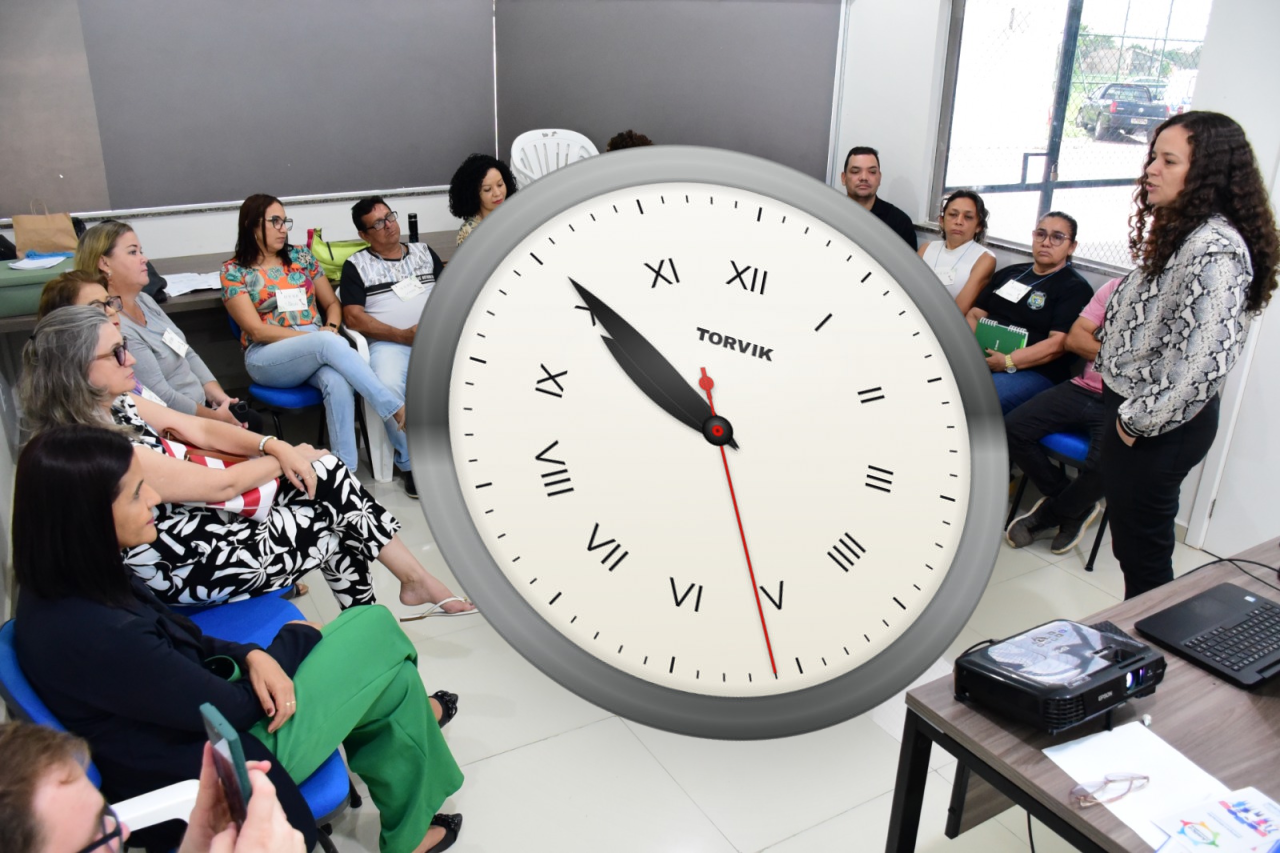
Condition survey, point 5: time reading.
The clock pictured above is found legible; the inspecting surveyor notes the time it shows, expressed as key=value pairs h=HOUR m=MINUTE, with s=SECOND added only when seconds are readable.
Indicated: h=9 m=50 s=26
